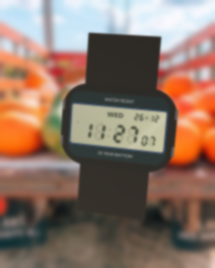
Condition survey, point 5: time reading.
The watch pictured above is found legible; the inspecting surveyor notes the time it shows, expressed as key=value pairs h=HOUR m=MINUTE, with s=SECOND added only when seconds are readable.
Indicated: h=11 m=27
